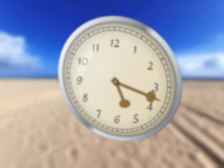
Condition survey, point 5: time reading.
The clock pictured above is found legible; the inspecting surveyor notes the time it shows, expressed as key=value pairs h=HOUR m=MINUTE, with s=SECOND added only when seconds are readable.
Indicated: h=5 m=18
